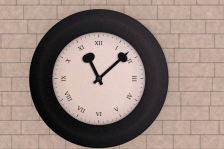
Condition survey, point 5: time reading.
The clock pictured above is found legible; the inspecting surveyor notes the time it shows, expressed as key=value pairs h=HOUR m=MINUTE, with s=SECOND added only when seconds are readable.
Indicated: h=11 m=8
